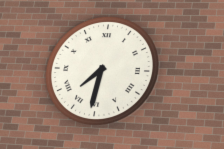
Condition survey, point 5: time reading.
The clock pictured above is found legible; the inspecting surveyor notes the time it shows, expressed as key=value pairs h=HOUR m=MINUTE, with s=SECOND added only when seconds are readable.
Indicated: h=7 m=31
